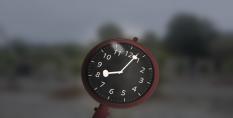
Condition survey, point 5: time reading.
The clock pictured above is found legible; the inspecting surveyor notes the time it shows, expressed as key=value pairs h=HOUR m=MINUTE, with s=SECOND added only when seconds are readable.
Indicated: h=8 m=3
